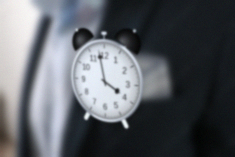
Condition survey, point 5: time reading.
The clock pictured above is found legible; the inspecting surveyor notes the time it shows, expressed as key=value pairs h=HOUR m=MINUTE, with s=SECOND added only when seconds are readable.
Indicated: h=3 m=58
